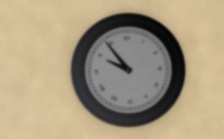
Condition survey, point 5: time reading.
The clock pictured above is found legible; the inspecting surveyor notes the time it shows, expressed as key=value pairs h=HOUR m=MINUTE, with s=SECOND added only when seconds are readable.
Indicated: h=9 m=54
